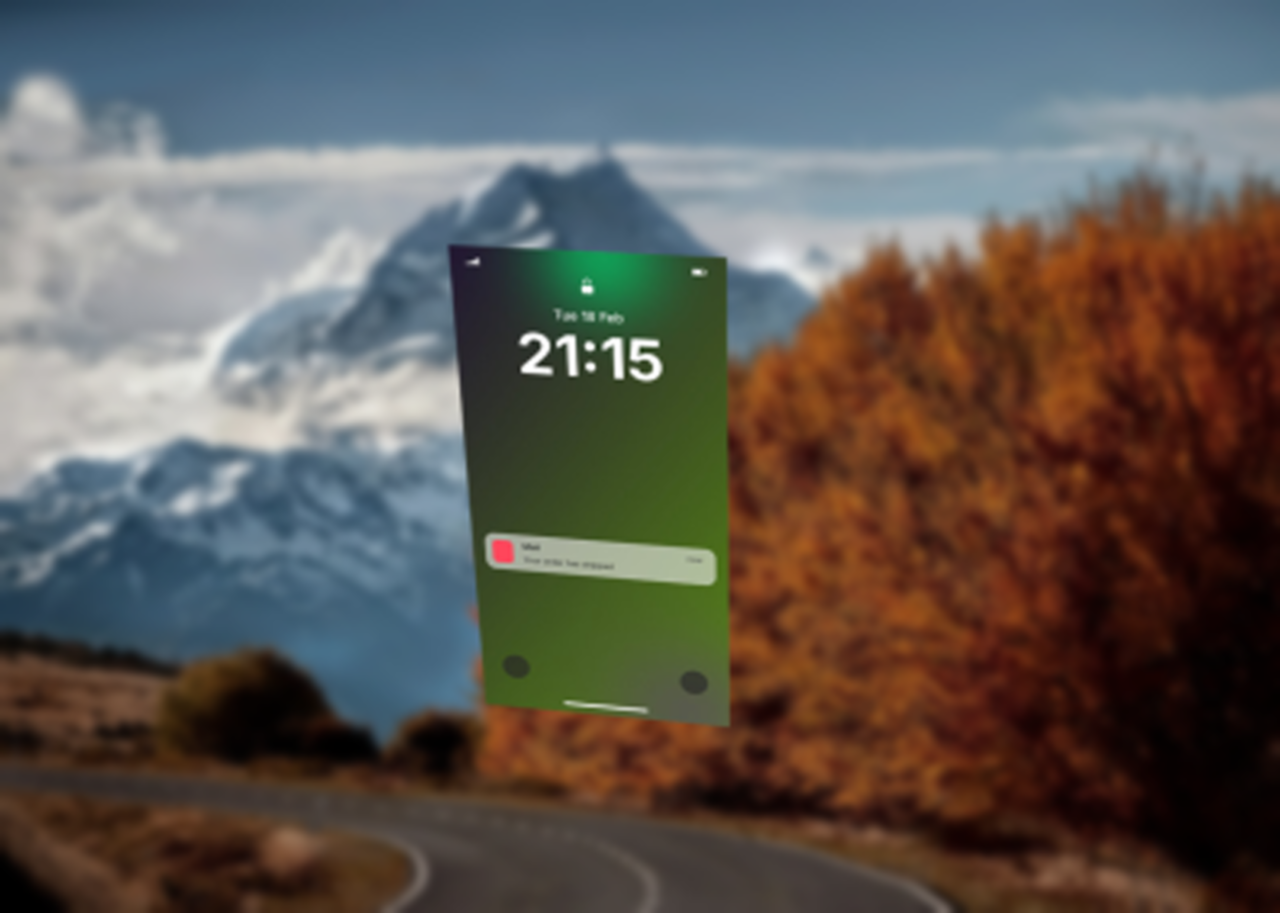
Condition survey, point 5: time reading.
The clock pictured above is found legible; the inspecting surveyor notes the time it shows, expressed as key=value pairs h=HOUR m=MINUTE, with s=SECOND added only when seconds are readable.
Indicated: h=21 m=15
